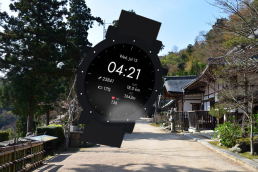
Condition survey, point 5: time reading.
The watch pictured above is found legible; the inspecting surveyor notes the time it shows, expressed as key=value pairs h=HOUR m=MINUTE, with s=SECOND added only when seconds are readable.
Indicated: h=4 m=21
